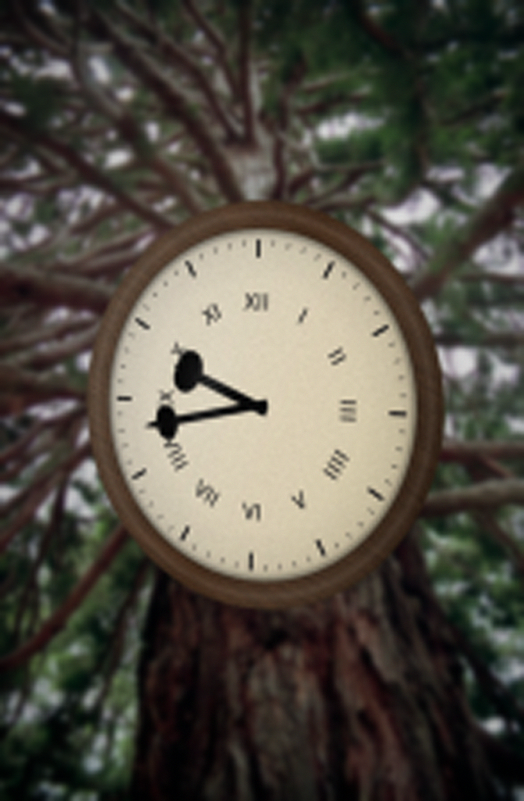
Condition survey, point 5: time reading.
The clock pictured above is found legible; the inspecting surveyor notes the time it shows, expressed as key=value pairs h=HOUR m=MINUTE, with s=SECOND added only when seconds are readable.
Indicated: h=9 m=43
